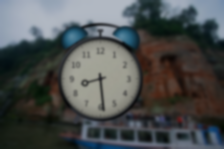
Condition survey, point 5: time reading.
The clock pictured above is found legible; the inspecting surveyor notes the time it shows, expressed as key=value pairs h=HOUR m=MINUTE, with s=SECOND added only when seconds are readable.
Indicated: h=8 m=29
